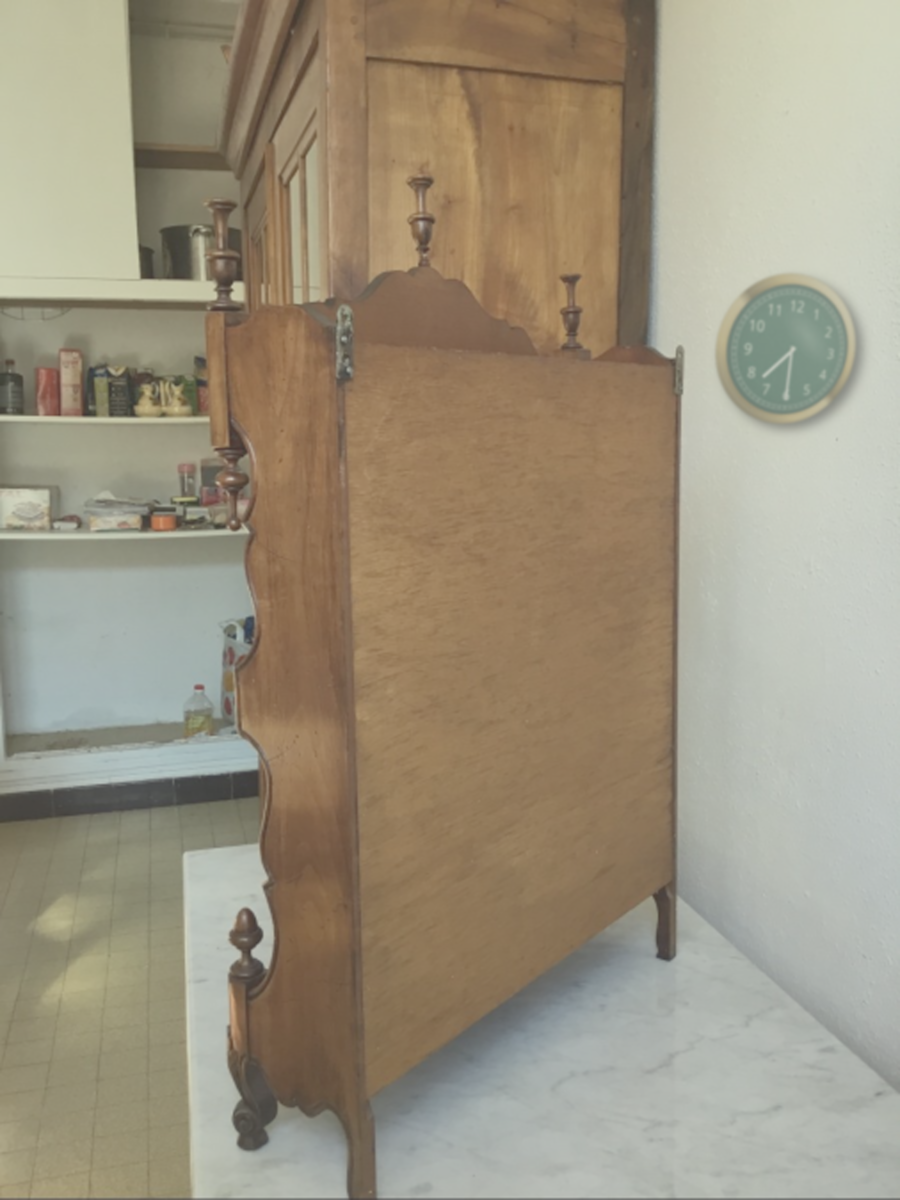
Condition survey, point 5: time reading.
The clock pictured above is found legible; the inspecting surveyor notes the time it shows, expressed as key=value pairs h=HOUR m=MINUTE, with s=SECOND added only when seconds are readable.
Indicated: h=7 m=30
